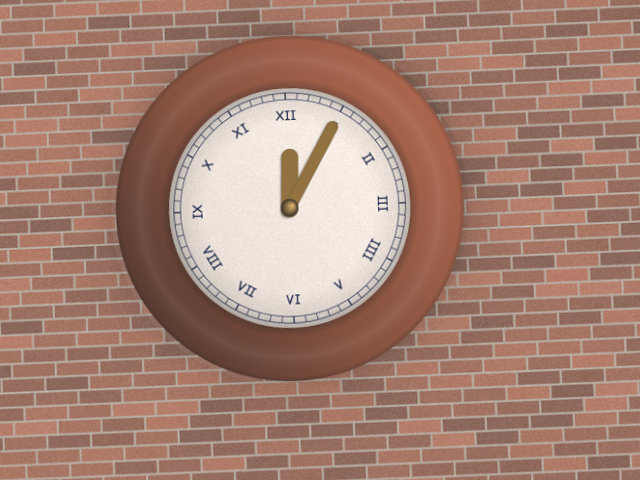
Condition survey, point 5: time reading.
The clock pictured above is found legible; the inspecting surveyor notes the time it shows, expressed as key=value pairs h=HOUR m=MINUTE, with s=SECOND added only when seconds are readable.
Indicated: h=12 m=5
